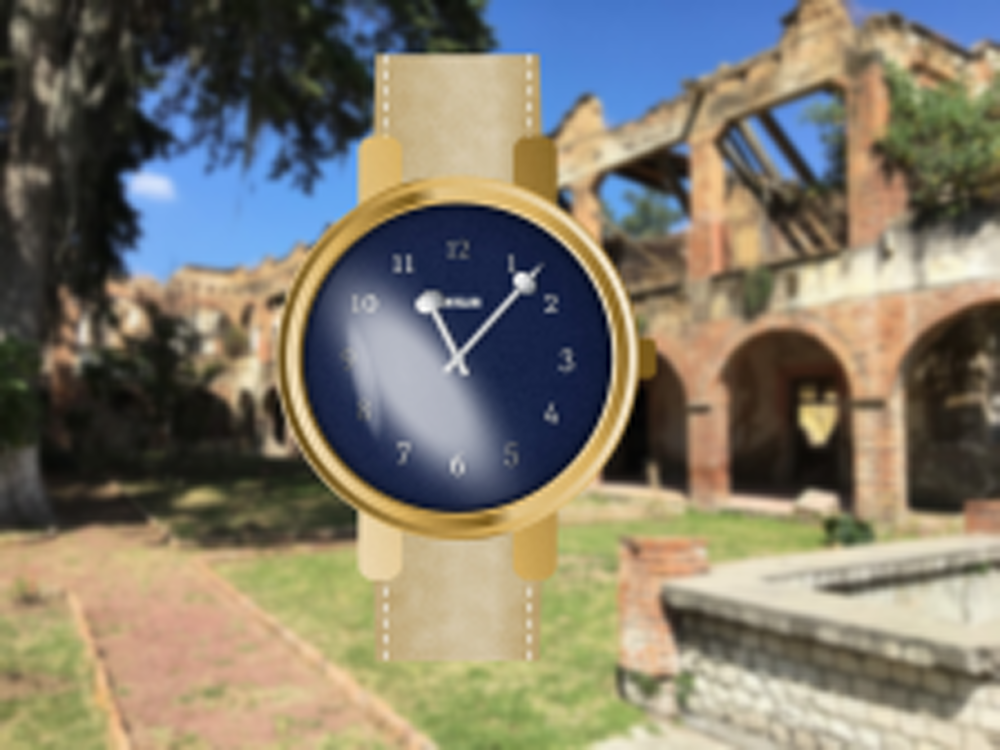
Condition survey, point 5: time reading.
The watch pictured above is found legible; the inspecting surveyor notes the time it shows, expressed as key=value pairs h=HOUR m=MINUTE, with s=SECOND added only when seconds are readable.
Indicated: h=11 m=7
